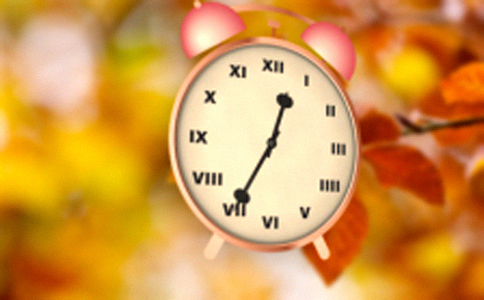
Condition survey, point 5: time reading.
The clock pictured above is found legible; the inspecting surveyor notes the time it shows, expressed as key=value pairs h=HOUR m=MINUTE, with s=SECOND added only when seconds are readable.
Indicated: h=12 m=35
